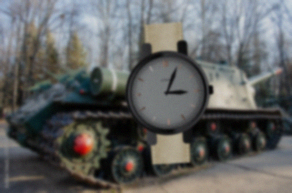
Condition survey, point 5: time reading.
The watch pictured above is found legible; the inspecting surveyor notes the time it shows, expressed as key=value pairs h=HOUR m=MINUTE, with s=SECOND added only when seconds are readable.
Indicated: h=3 m=4
